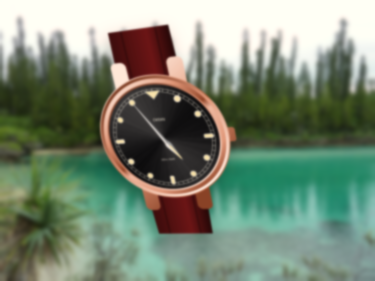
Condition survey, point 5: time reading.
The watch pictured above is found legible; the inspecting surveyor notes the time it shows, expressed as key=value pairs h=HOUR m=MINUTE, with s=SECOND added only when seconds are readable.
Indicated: h=4 m=55
